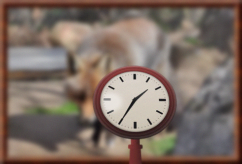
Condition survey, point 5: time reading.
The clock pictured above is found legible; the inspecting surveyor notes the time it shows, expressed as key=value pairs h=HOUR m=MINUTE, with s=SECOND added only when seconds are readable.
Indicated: h=1 m=35
